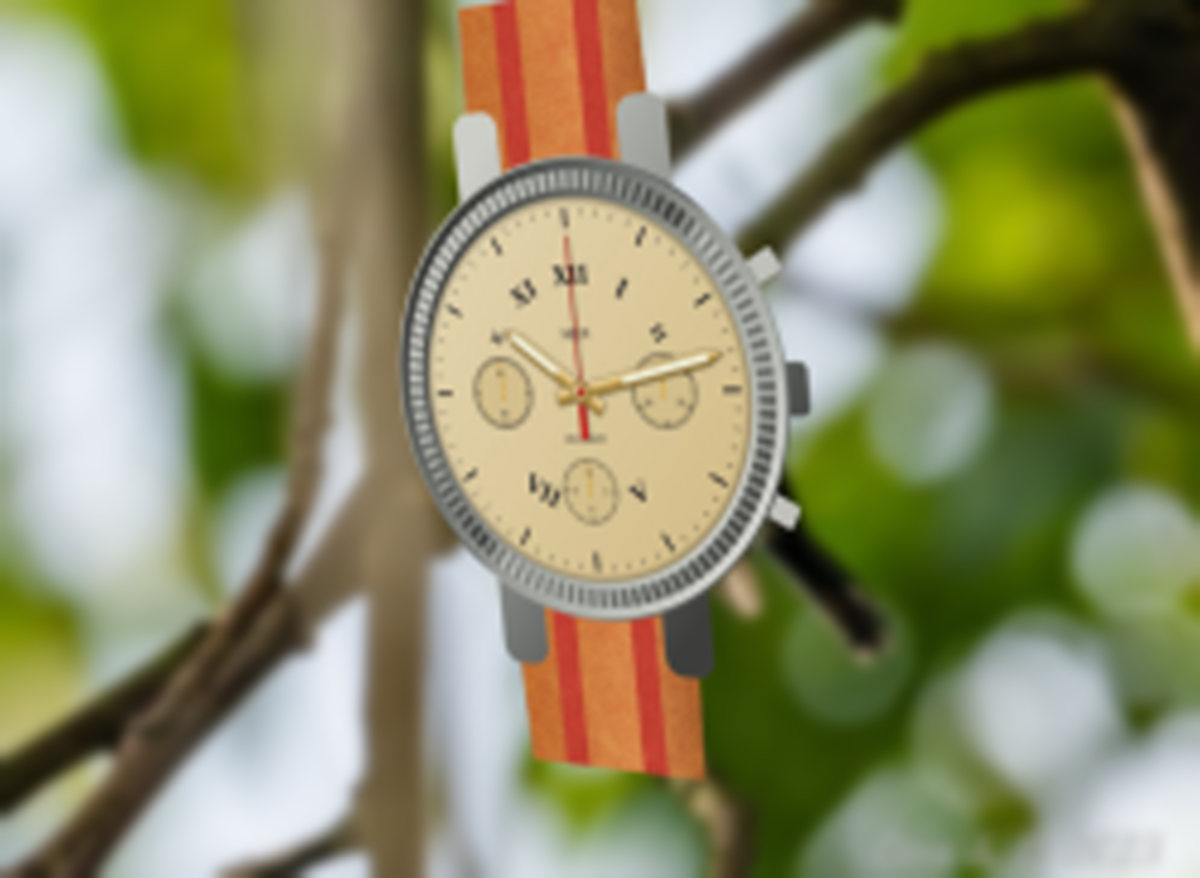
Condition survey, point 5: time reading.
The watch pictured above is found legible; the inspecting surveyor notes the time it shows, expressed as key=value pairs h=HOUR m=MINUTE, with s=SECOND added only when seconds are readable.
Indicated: h=10 m=13
